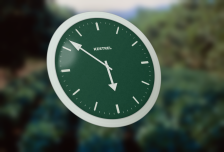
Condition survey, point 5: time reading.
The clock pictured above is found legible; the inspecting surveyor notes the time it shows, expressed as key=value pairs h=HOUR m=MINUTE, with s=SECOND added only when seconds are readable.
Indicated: h=5 m=52
